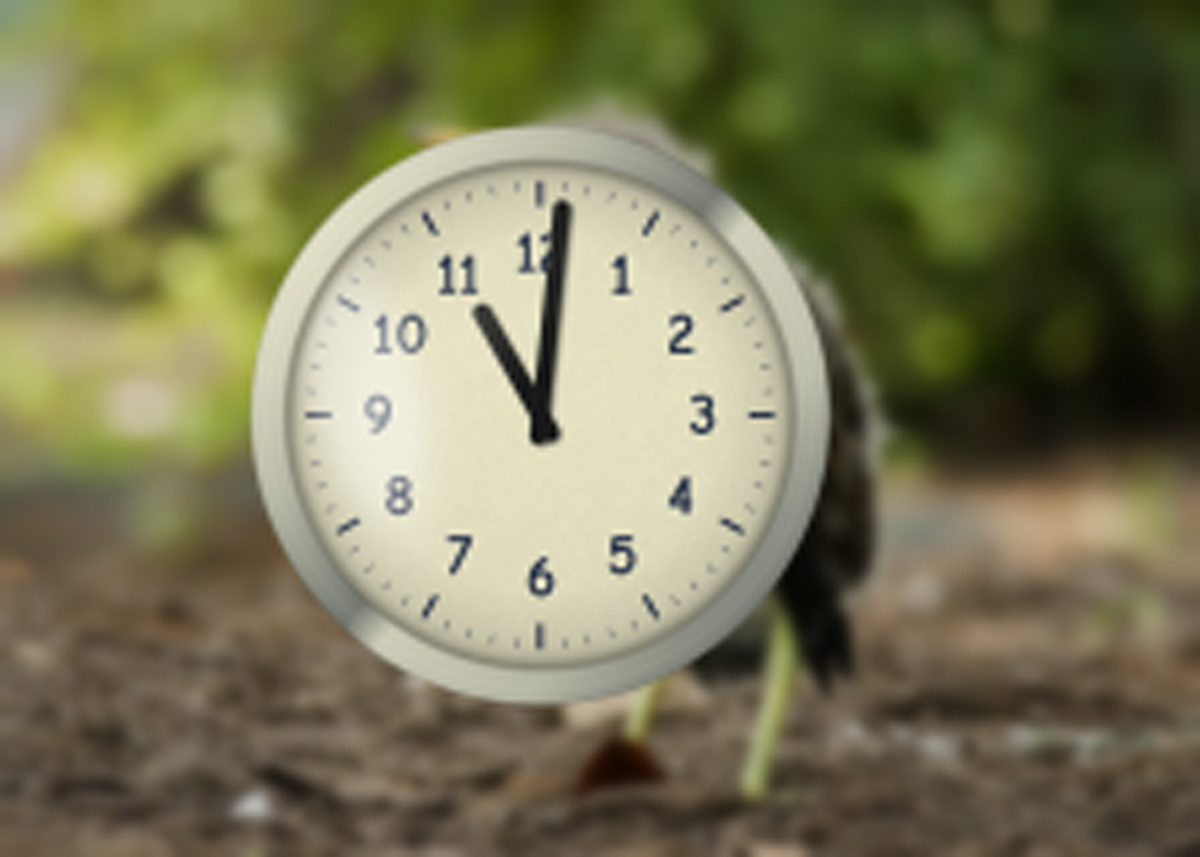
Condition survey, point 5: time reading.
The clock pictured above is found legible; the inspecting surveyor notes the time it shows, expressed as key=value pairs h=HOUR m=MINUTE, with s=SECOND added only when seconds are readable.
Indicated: h=11 m=1
